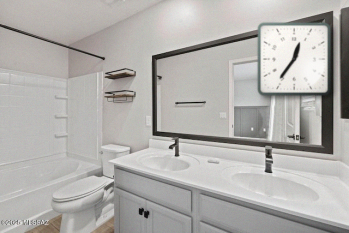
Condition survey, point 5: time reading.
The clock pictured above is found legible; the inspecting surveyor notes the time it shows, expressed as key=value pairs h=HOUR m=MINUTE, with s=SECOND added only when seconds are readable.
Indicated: h=12 m=36
